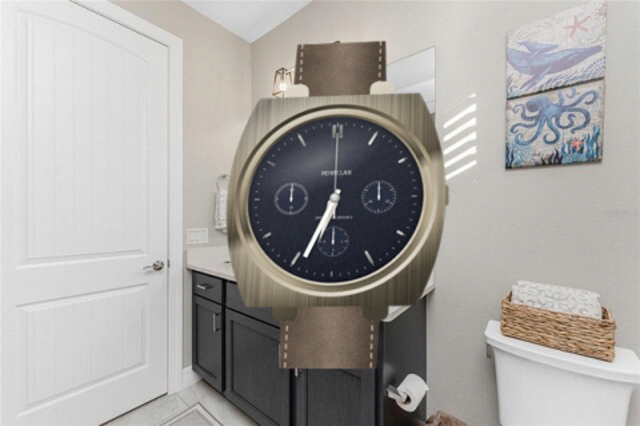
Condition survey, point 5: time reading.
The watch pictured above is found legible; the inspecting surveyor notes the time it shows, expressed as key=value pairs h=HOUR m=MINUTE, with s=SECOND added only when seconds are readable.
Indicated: h=6 m=34
